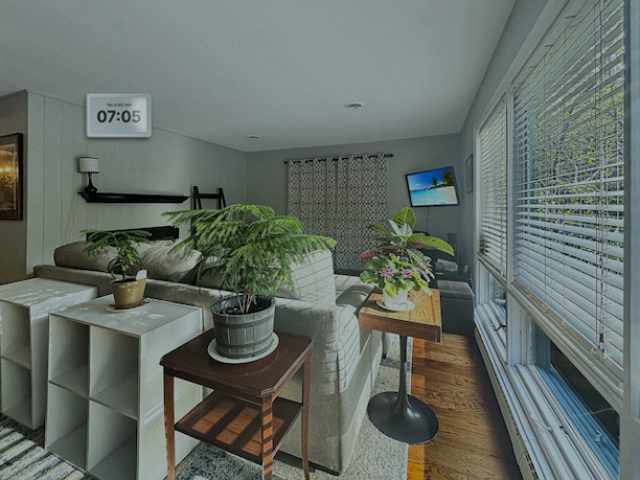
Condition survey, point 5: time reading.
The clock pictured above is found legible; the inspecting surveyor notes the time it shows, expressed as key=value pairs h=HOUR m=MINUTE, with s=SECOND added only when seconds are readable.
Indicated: h=7 m=5
